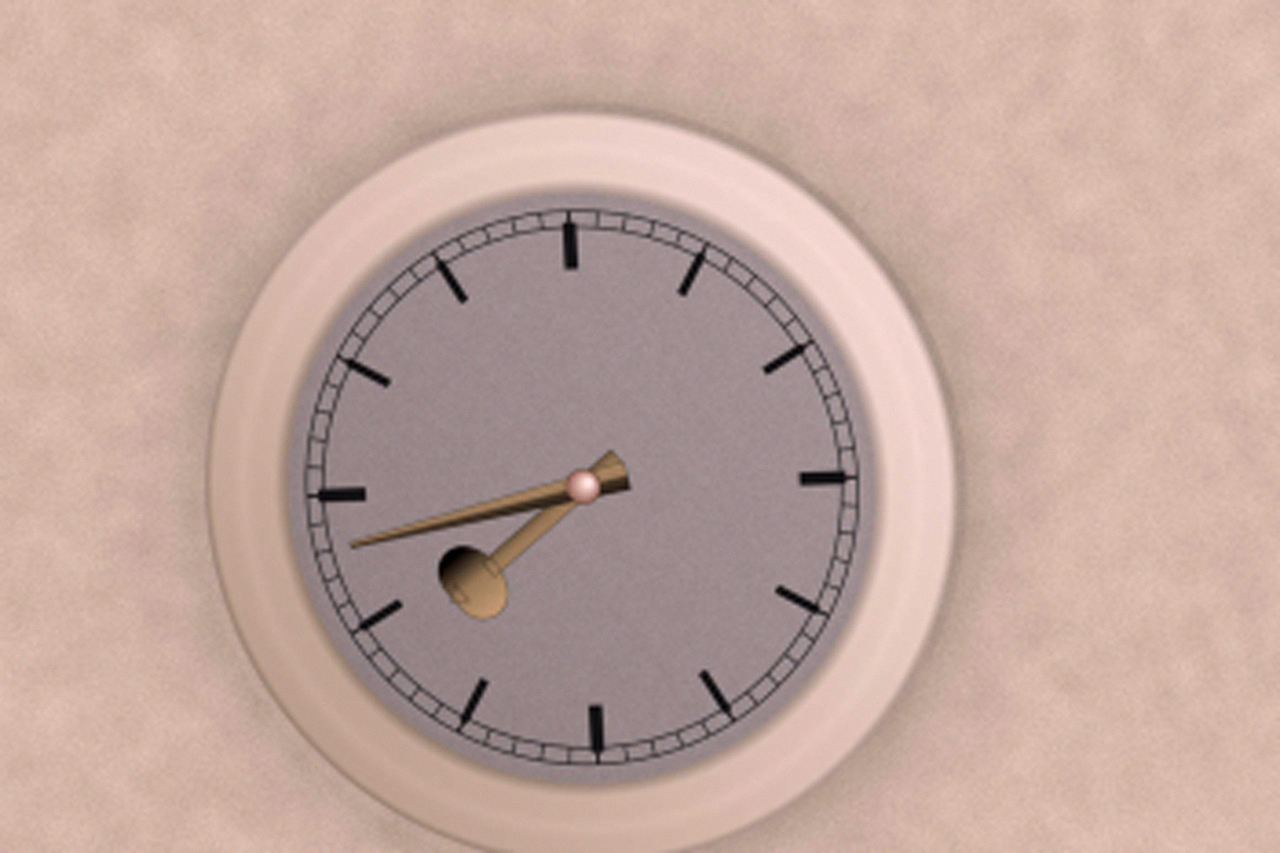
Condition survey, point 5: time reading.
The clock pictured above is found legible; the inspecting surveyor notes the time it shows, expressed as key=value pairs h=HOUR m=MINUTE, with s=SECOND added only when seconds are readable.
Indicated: h=7 m=43
